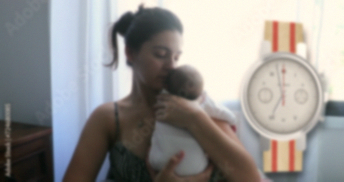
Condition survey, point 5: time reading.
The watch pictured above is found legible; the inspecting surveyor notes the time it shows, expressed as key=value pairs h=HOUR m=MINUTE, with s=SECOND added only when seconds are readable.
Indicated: h=6 m=58
